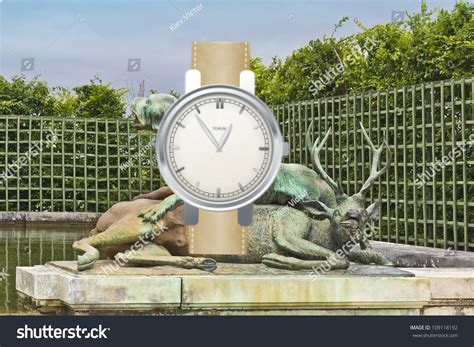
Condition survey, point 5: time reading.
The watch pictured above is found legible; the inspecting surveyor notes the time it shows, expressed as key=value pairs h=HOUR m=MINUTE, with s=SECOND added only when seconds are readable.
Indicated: h=12 m=54
